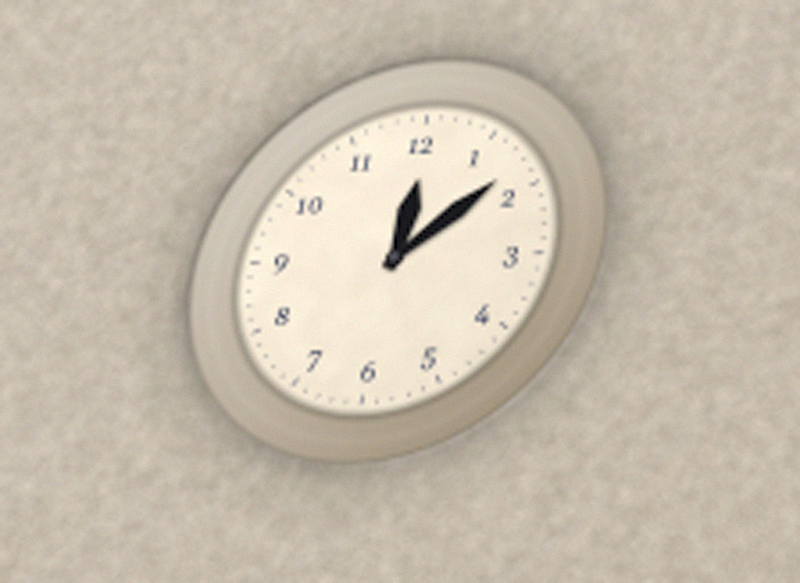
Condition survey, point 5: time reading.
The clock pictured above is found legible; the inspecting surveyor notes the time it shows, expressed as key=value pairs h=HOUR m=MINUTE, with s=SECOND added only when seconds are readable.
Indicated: h=12 m=8
